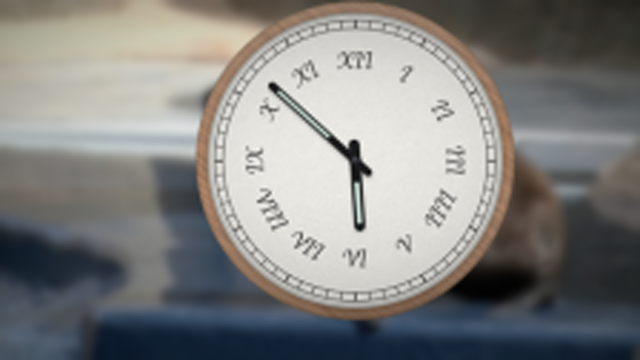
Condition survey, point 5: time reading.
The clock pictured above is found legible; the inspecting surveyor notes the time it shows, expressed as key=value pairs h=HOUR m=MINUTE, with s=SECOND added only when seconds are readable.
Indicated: h=5 m=52
